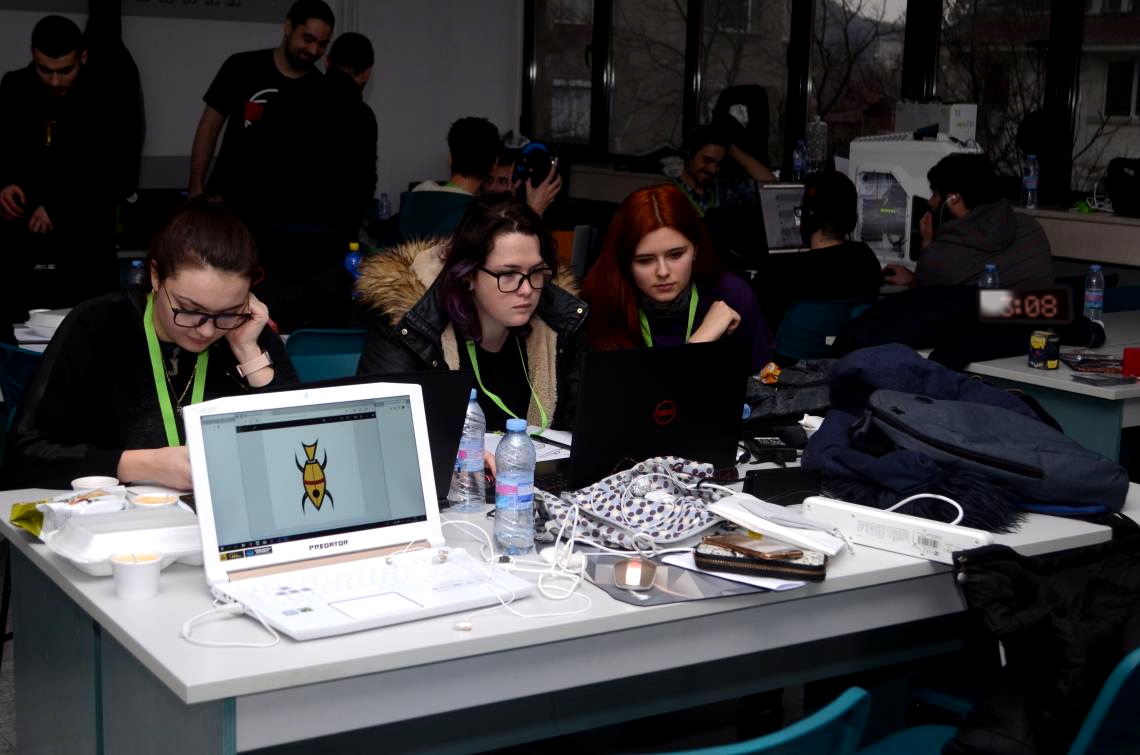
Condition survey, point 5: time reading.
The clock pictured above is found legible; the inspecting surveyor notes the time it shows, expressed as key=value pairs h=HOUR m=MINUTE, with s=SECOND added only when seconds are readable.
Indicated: h=3 m=8
